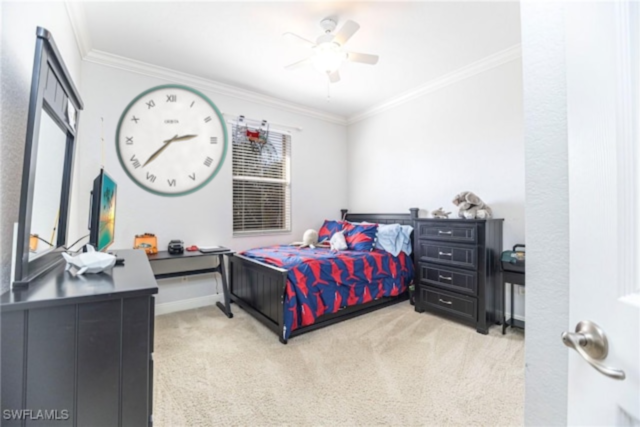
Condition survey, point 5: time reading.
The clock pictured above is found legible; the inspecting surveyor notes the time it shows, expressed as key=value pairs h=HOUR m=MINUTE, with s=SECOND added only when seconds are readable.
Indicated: h=2 m=38
